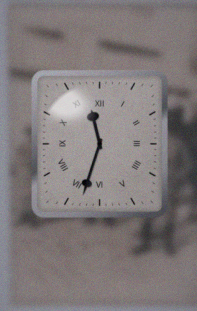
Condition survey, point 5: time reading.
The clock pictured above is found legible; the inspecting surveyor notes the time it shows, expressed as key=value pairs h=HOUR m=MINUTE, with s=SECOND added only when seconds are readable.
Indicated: h=11 m=33
